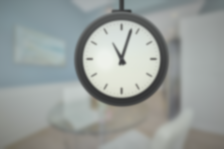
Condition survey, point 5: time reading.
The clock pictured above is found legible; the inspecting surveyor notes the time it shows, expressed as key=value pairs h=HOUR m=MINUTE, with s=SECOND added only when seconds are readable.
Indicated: h=11 m=3
